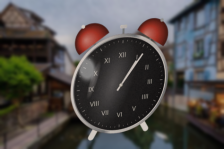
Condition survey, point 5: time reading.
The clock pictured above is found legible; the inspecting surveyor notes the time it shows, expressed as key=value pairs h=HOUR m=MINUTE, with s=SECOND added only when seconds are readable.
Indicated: h=1 m=6
